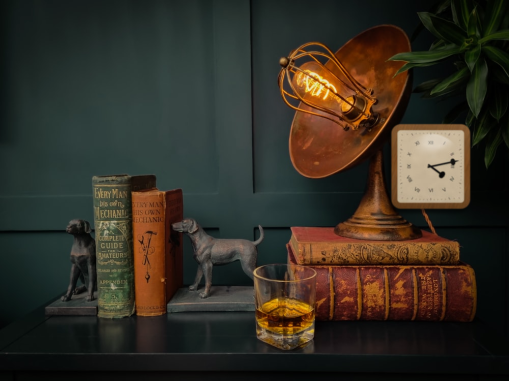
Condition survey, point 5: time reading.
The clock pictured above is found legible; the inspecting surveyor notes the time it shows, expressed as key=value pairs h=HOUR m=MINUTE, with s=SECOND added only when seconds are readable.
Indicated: h=4 m=13
